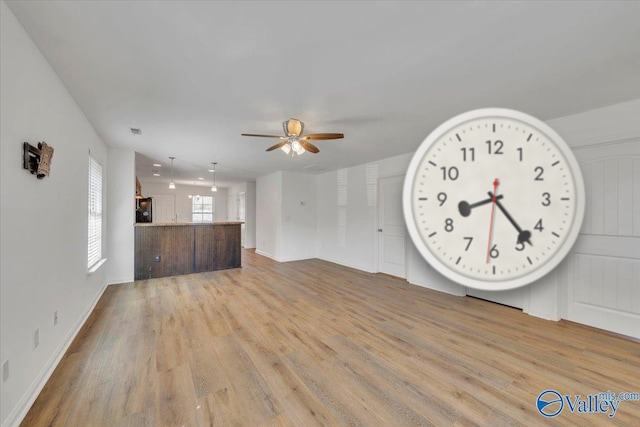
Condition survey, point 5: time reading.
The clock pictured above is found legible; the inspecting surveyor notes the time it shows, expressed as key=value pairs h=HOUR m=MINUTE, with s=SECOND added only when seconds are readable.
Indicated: h=8 m=23 s=31
